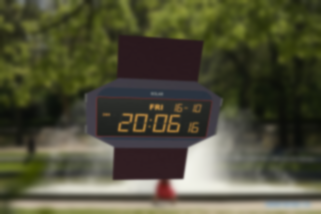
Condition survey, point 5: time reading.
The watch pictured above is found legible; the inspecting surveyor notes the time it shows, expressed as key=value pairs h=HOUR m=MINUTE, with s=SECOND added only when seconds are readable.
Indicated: h=20 m=6
